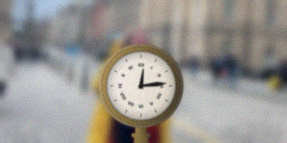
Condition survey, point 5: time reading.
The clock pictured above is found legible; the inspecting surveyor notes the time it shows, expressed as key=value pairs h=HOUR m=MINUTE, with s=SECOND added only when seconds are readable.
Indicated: h=12 m=14
